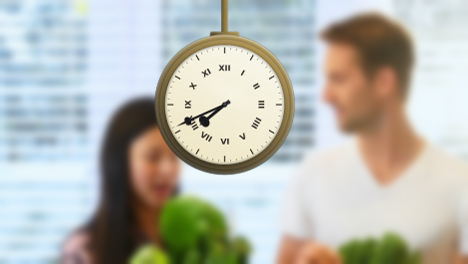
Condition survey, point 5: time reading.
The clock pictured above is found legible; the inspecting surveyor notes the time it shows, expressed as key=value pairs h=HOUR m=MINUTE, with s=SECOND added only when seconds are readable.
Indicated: h=7 m=41
